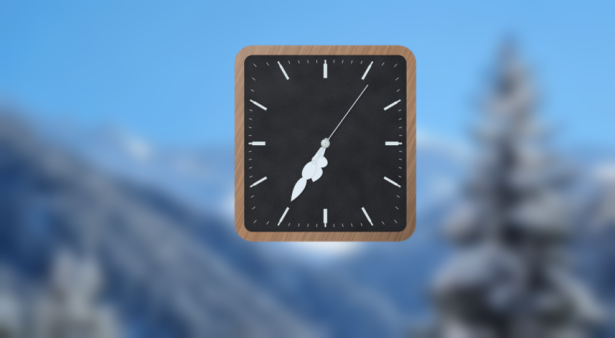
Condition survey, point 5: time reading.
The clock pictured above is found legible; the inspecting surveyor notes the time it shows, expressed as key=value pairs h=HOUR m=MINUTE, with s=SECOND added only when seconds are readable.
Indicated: h=6 m=35 s=6
